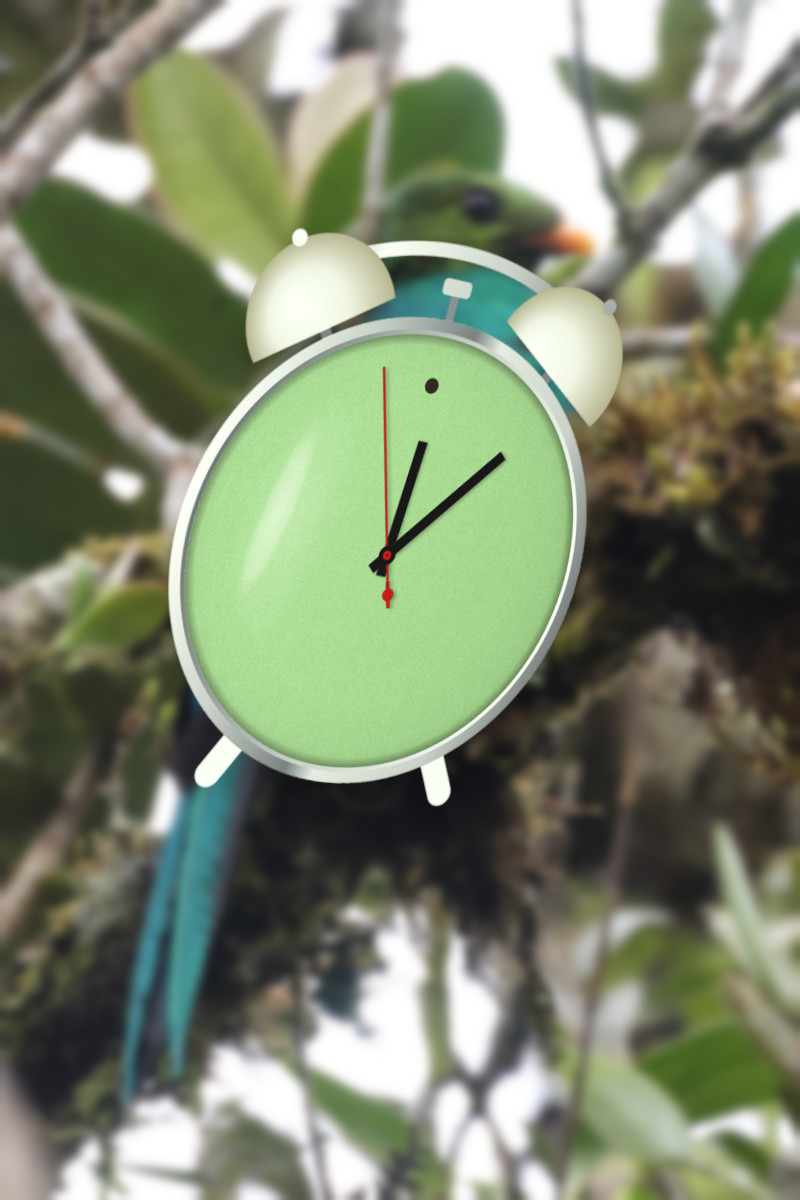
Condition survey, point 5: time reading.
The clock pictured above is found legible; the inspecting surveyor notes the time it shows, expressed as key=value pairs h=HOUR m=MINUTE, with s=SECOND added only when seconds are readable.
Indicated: h=12 m=6 s=57
